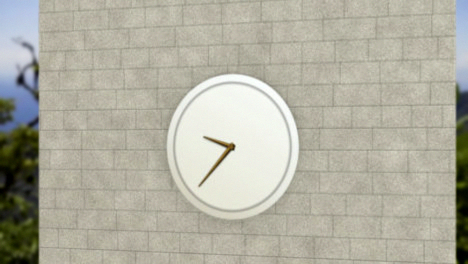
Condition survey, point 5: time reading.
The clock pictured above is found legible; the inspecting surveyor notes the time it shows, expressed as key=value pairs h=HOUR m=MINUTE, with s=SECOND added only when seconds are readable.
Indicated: h=9 m=37
